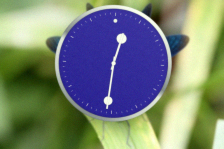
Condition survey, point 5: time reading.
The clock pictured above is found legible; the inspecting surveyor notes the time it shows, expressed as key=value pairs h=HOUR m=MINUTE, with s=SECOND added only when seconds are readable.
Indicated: h=12 m=31
